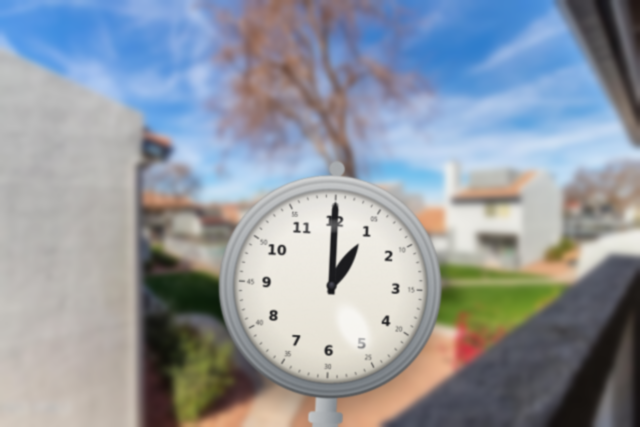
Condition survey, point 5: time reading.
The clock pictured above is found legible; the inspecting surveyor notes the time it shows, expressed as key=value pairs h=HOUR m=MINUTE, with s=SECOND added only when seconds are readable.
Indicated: h=1 m=0
